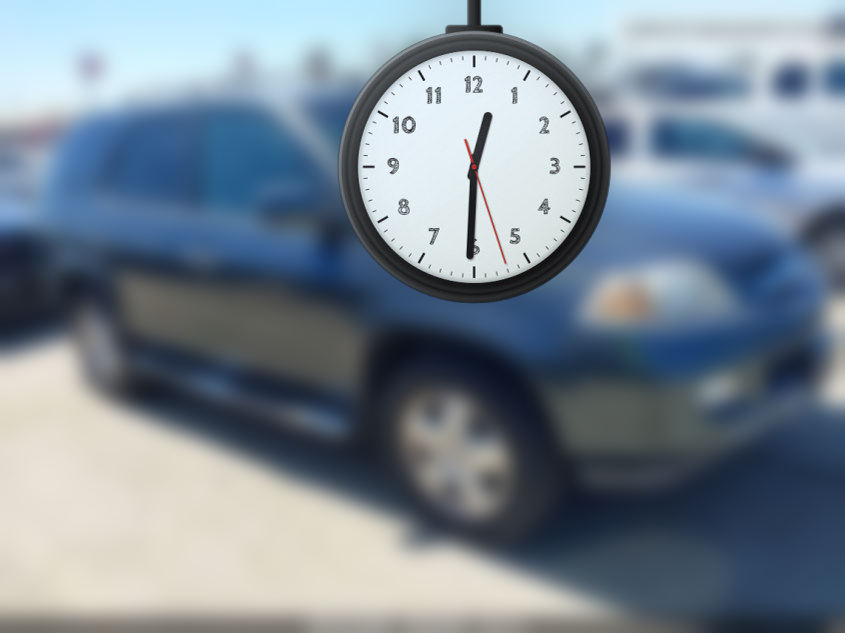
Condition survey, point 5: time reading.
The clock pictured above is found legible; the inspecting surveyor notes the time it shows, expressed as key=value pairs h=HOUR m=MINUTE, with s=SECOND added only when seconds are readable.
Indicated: h=12 m=30 s=27
